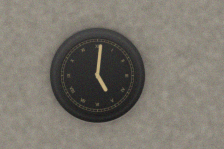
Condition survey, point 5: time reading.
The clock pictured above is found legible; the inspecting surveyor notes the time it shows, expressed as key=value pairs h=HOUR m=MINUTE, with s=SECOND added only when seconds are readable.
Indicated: h=5 m=1
